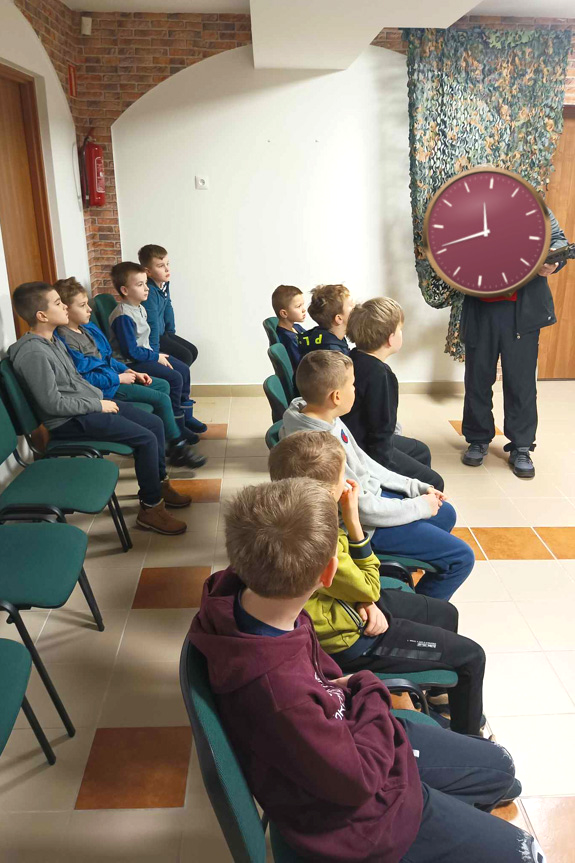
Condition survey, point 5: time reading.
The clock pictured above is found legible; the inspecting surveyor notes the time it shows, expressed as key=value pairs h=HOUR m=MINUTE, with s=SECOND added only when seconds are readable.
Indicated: h=11 m=41
